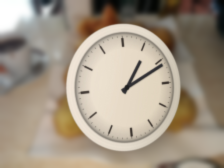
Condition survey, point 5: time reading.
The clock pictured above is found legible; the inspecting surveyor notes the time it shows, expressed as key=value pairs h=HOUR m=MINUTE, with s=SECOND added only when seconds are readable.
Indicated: h=1 m=11
